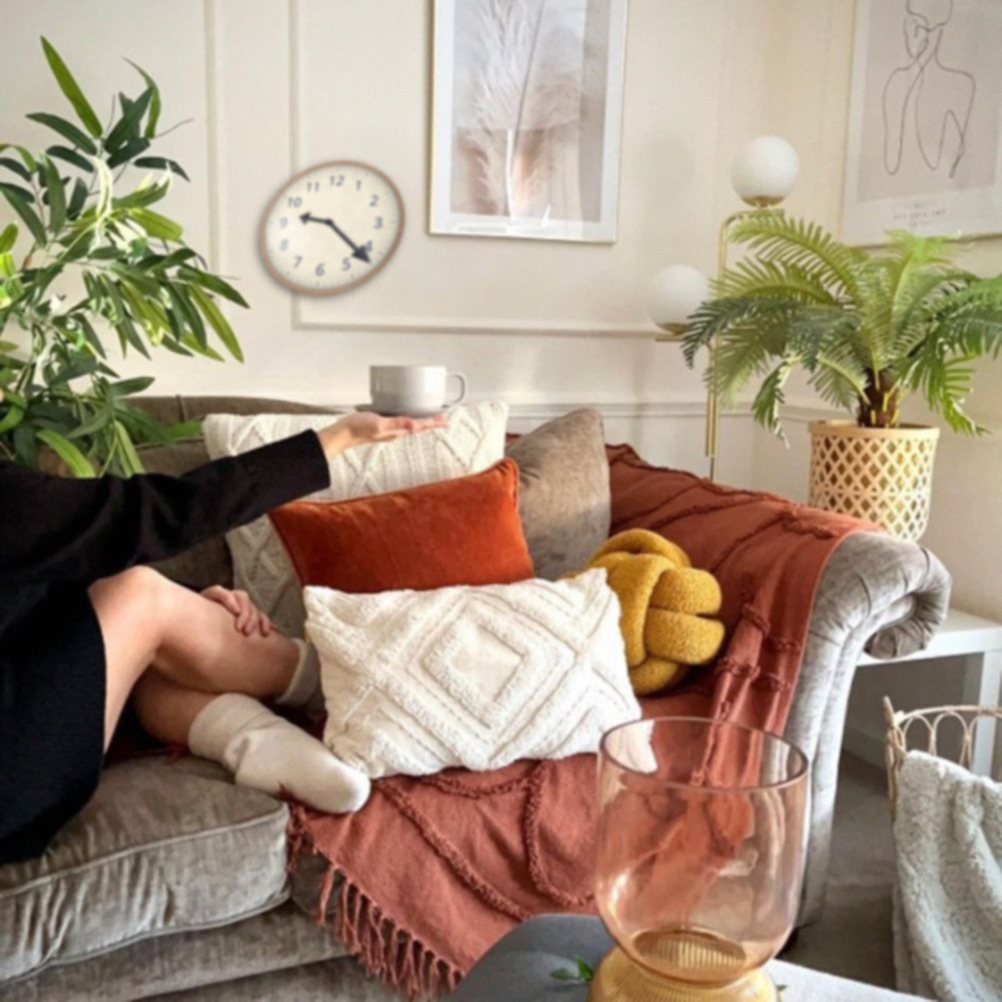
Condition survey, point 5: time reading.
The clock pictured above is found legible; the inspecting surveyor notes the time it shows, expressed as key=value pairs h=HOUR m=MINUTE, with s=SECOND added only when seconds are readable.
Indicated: h=9 m=22
